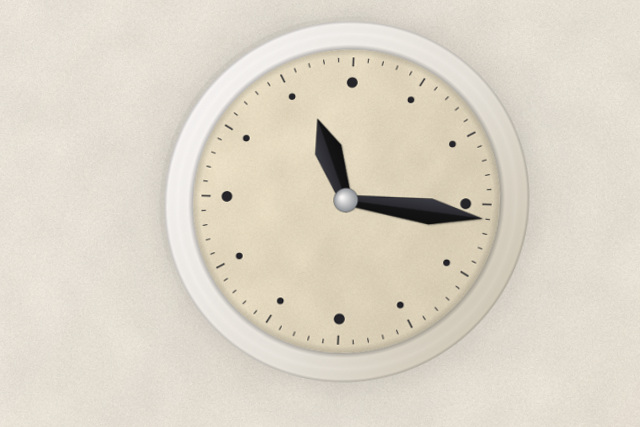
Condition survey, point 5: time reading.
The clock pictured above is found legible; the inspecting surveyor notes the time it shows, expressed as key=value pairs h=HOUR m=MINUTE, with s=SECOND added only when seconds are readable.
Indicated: h=11 m=16
